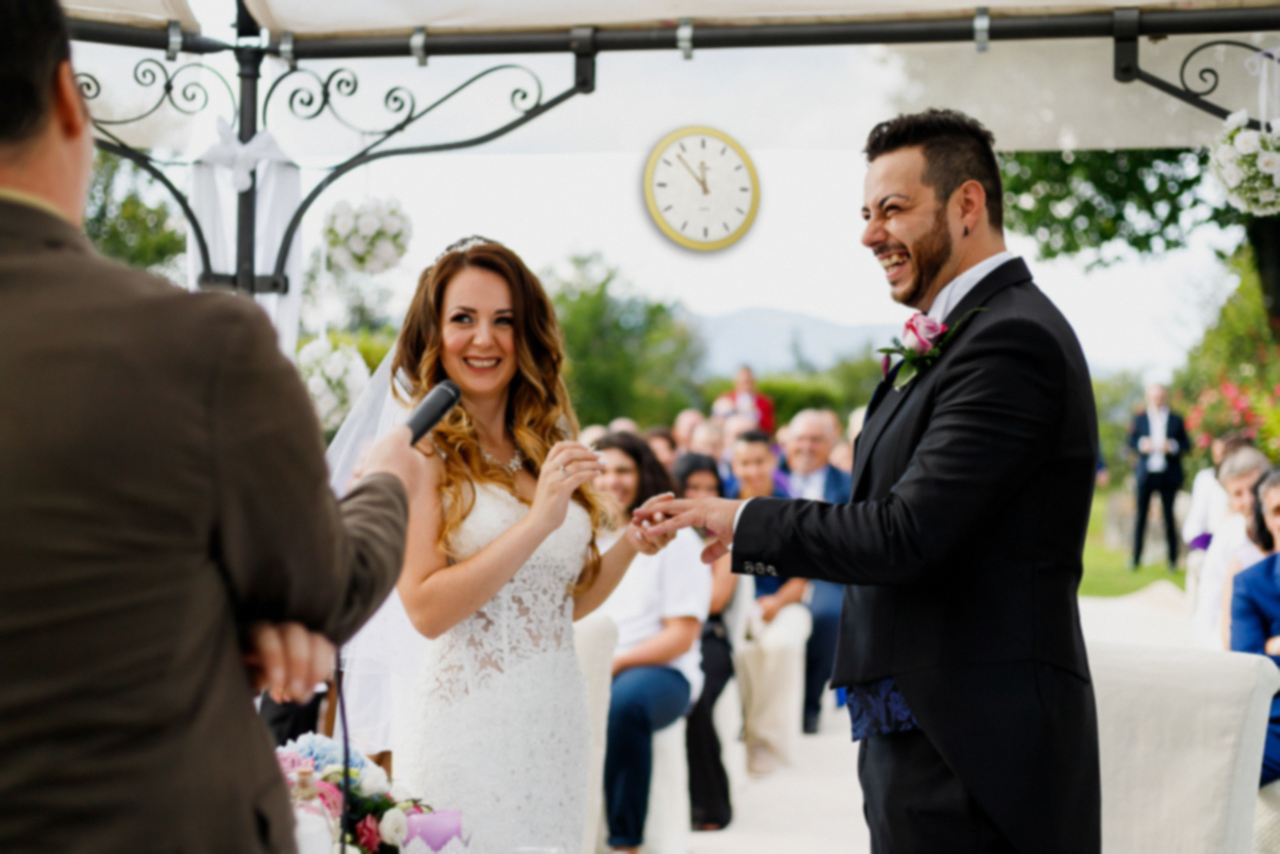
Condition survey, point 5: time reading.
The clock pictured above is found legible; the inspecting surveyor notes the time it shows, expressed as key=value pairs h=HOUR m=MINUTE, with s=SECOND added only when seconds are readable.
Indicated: h=11 m=53
